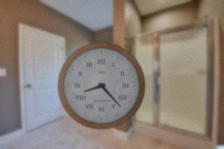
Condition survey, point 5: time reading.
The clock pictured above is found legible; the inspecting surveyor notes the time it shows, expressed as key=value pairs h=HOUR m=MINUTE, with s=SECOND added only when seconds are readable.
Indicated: h=8 m=23
